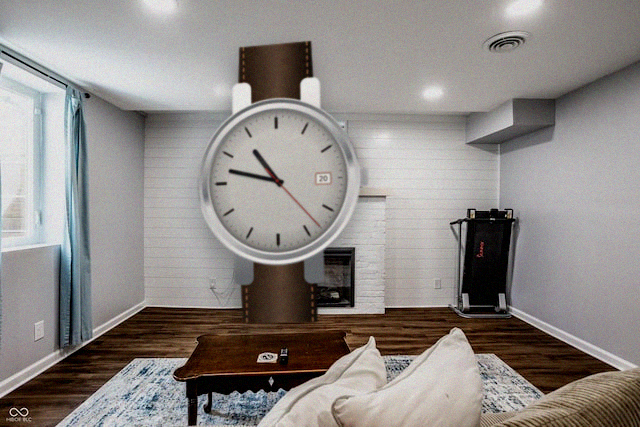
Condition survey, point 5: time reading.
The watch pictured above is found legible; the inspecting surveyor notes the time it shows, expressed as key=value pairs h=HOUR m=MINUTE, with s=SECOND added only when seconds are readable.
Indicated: h=10 m=47 s=23
